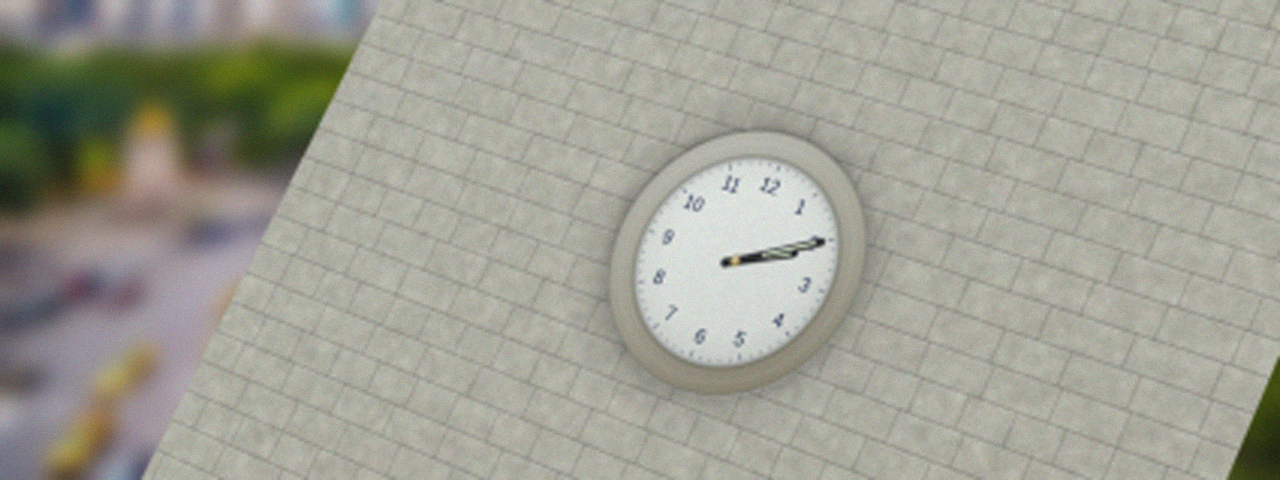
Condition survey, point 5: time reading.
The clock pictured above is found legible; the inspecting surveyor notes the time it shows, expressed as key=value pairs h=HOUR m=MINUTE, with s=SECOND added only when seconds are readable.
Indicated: h=2 m=10
